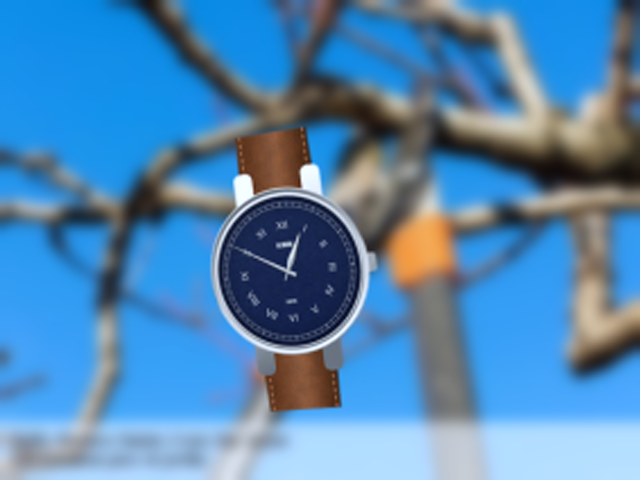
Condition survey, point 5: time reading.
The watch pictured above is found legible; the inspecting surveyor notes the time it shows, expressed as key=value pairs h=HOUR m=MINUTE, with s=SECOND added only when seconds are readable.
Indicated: h=12 m=50
